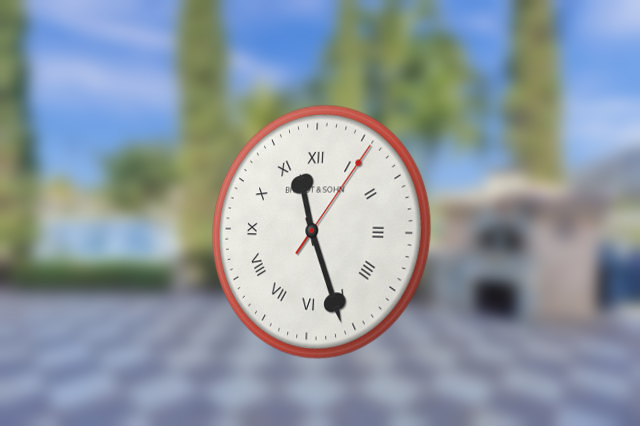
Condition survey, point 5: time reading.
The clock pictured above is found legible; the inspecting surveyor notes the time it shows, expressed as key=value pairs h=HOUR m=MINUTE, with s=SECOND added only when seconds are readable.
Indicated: h=11 m=26 s=6
